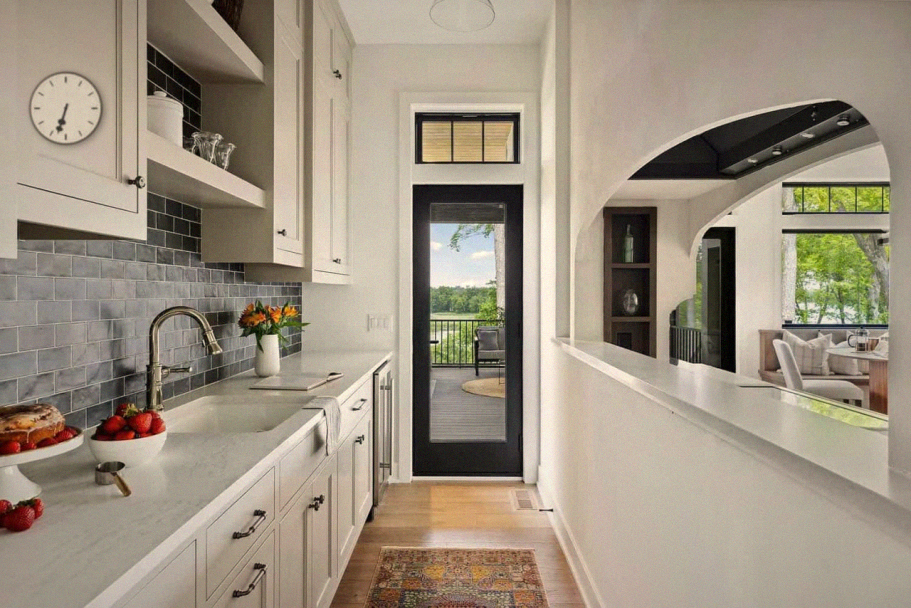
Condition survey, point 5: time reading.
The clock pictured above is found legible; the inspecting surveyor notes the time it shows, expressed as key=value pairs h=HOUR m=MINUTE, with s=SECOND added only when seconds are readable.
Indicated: h=6 m=33
